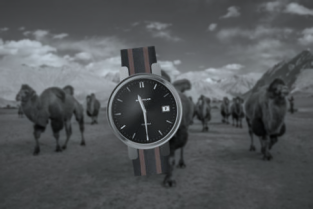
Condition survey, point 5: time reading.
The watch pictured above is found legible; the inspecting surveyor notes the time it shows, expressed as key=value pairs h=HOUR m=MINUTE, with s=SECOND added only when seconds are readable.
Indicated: h=11 m=30
